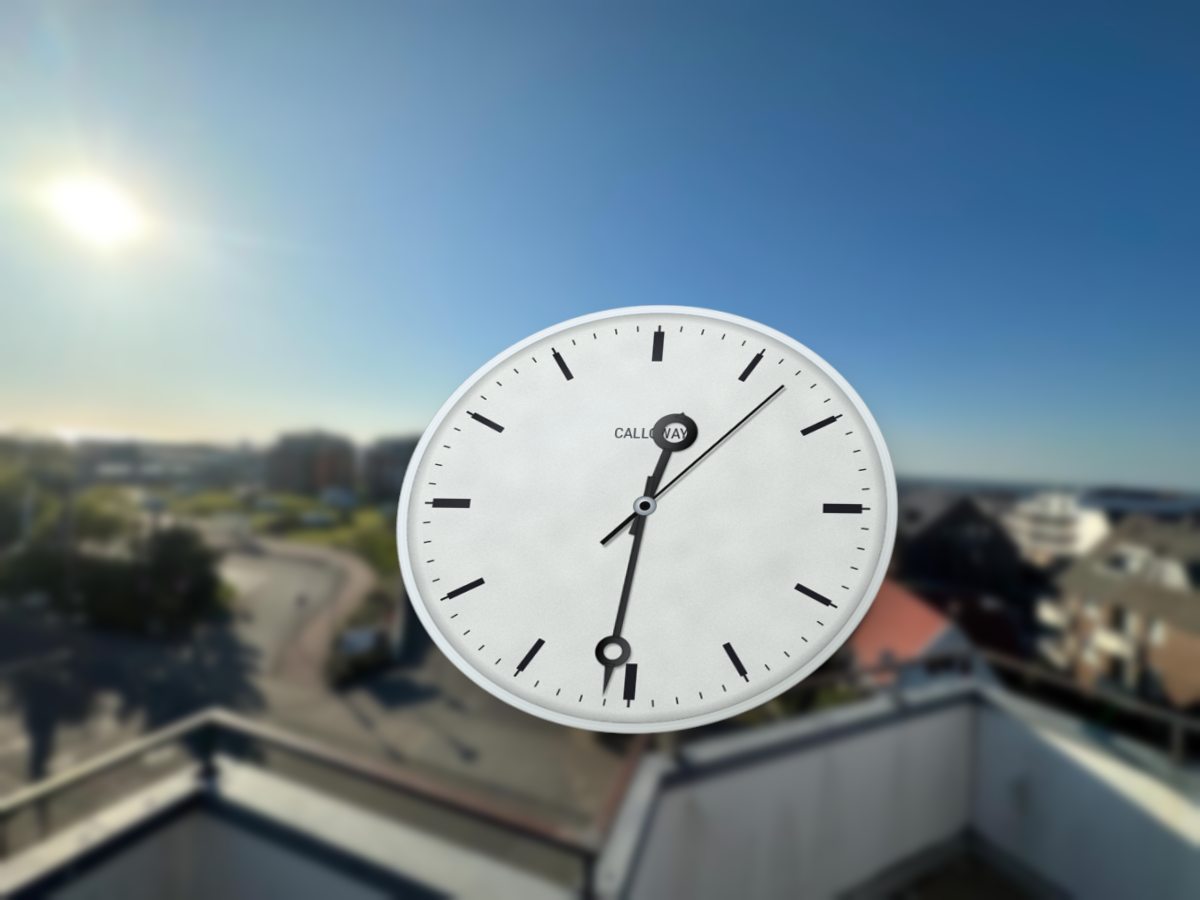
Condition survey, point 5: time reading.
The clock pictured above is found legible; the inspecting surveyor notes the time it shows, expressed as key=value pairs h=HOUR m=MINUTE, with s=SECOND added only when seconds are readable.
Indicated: h=12 m=31 s=7
